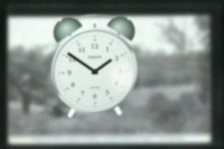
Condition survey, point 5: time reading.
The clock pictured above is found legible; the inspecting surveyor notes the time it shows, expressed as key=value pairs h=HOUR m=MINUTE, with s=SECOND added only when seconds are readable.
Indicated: h=1 m=51
